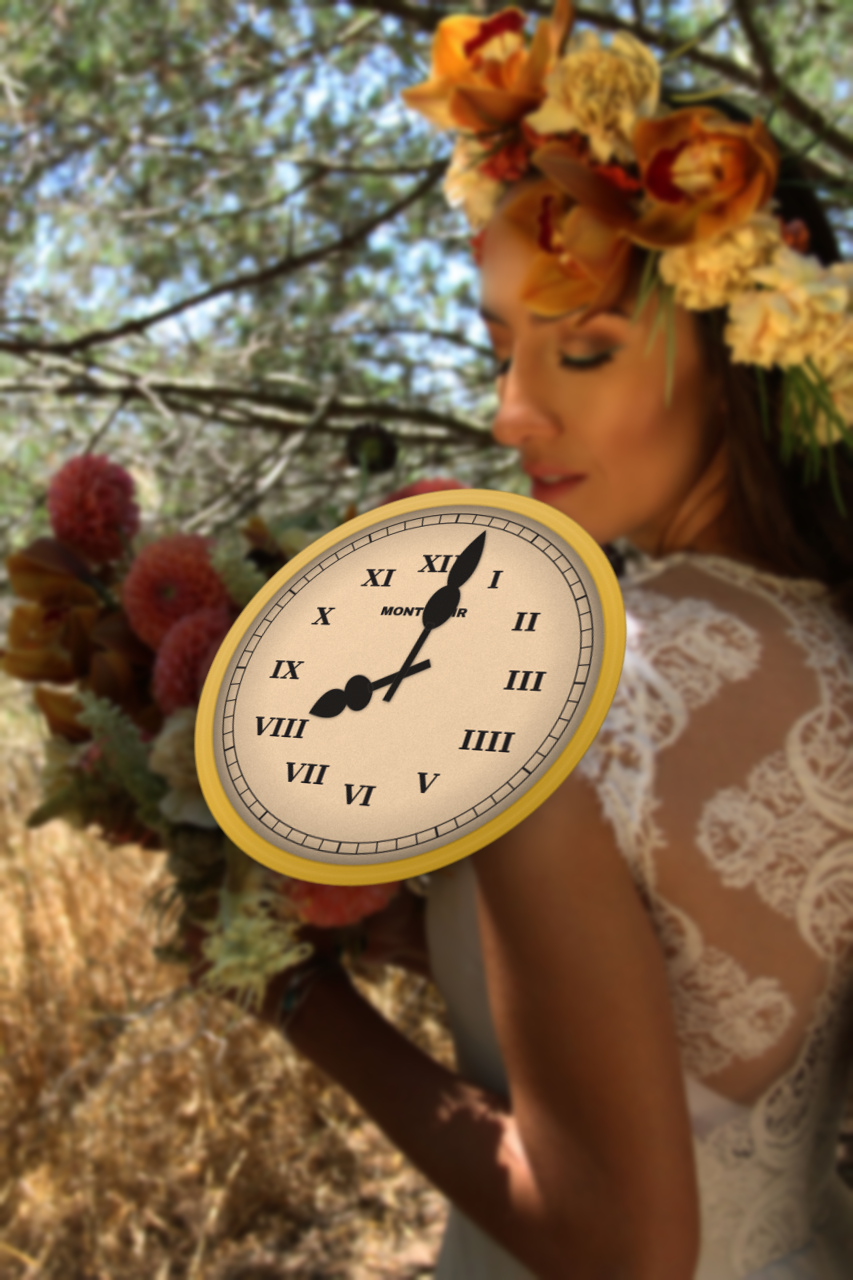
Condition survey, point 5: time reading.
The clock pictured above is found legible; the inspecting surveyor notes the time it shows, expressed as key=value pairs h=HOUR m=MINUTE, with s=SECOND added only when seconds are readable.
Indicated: h=8 m=2
